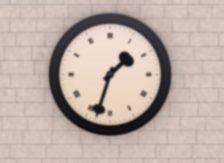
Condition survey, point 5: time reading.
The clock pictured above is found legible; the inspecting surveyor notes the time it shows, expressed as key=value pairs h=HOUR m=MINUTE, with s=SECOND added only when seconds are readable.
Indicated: h=1 m=33
